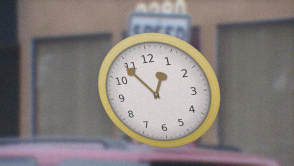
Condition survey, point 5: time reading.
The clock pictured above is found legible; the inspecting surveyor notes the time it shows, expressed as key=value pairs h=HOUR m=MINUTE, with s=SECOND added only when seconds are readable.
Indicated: h=12 m=54
